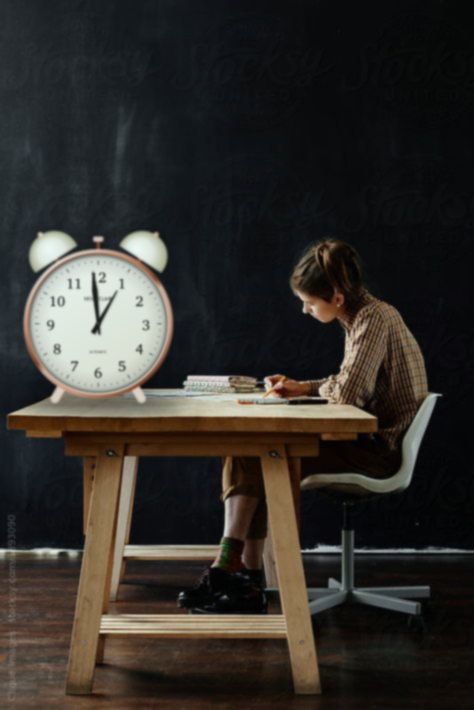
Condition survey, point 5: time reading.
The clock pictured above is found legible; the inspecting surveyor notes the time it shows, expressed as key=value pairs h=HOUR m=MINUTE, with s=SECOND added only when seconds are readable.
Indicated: h=12 m=59
